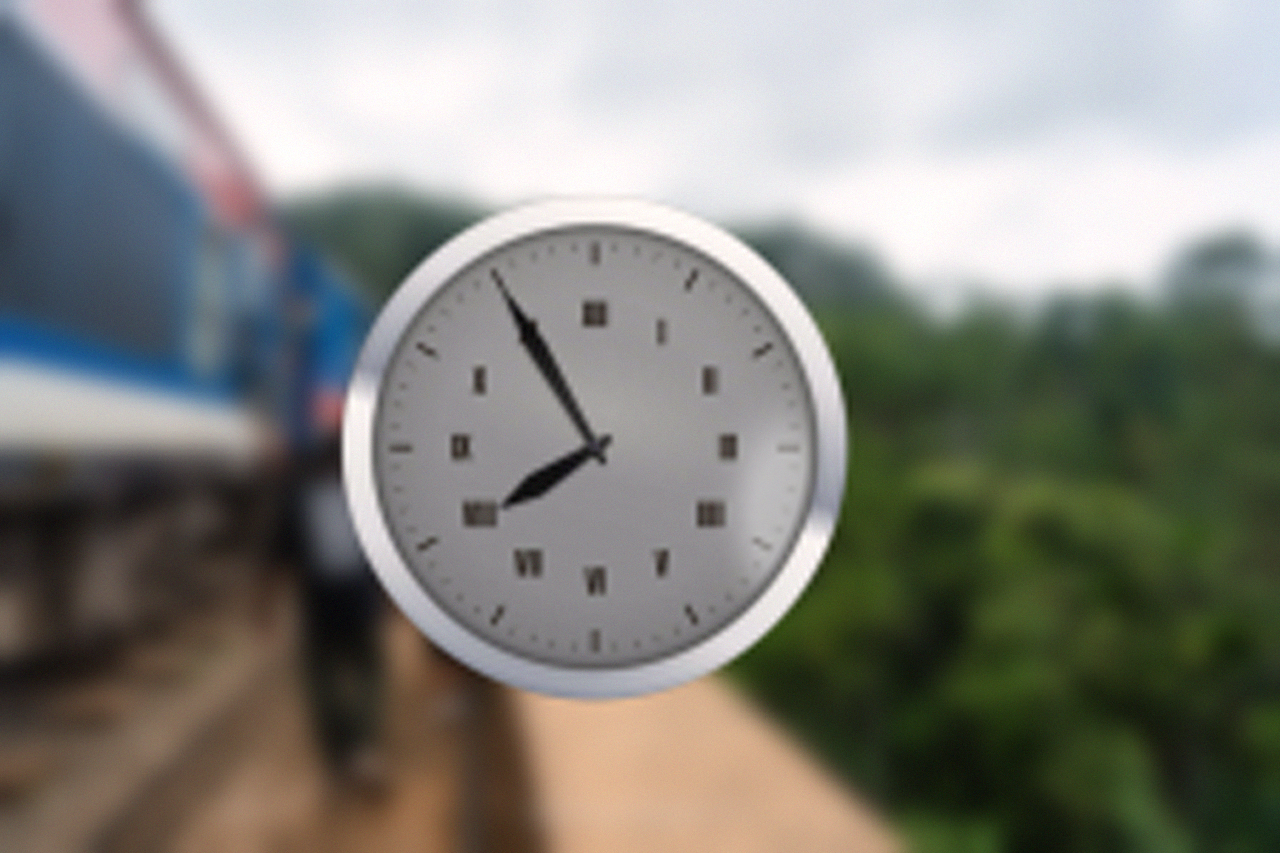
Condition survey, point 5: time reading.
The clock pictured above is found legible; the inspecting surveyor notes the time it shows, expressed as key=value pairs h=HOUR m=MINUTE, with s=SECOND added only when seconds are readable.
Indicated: h=7 m=55
